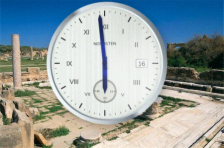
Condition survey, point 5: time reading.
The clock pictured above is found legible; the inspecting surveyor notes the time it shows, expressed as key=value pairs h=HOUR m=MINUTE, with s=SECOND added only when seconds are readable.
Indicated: h=5 m=59
